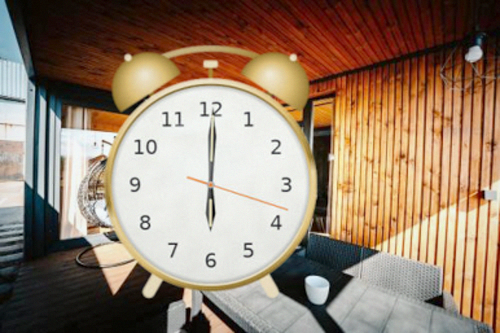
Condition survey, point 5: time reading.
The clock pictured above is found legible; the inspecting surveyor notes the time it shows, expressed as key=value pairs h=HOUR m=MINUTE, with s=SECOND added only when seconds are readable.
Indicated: h=6 m=0 s=18
